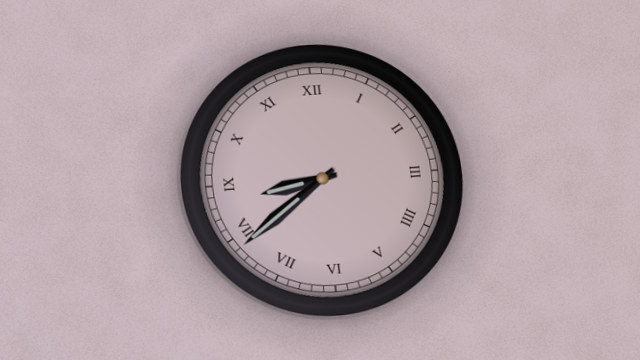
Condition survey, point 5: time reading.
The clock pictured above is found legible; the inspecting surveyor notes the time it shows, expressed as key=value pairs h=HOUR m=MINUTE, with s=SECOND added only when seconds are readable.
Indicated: h=8 m=39
